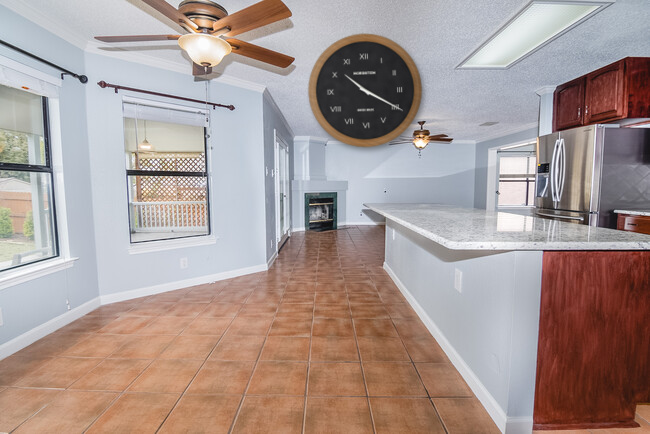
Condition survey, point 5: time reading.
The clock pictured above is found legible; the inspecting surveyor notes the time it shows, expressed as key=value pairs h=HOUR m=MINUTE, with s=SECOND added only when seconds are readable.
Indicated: h=10 m=20
